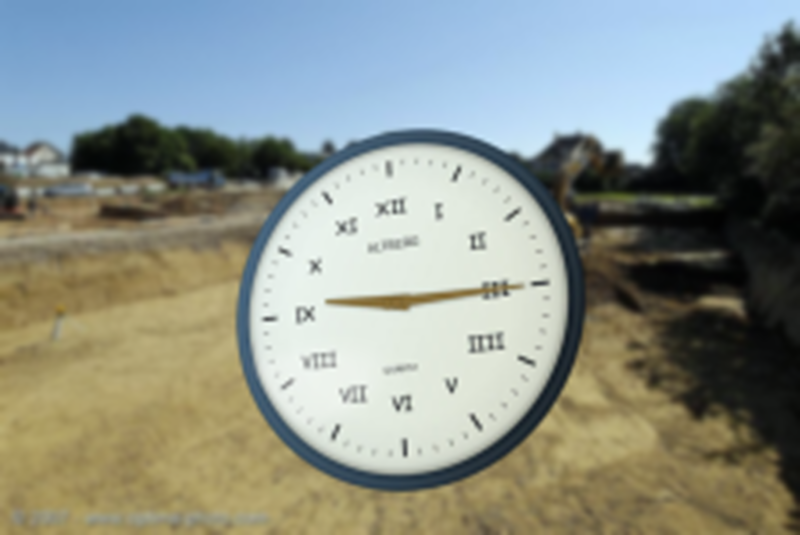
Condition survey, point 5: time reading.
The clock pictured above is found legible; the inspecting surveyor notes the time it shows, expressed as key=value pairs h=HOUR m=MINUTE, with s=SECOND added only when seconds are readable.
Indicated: h=9 m=15
